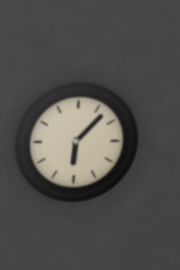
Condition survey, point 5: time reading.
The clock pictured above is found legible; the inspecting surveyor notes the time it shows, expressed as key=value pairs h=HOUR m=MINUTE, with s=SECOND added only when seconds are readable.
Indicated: h=6 m=7
